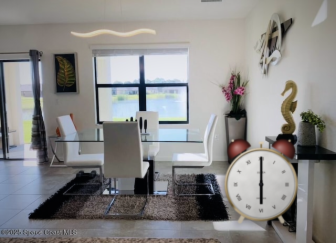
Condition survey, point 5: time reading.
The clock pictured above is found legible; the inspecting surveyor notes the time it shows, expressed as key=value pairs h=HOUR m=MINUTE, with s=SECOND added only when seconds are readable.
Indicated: h=6 m=0
